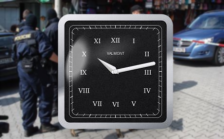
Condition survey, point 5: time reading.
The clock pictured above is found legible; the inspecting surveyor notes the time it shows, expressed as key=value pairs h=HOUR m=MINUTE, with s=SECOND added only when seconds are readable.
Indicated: h=10 m=13
